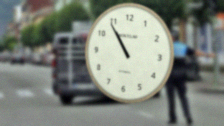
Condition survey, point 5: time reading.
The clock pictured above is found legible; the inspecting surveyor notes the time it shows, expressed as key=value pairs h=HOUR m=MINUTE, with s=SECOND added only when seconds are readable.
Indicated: h=10 m=54
